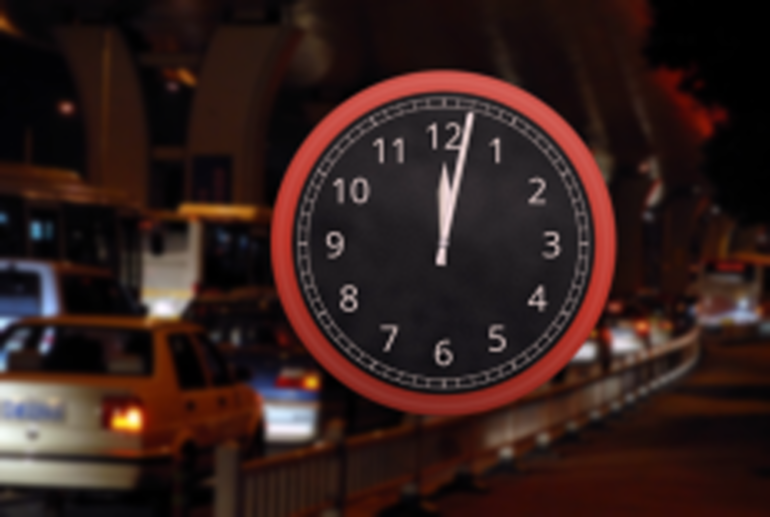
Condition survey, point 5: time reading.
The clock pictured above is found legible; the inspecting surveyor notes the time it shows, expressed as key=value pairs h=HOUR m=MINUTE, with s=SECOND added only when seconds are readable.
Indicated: h=12 m=2
